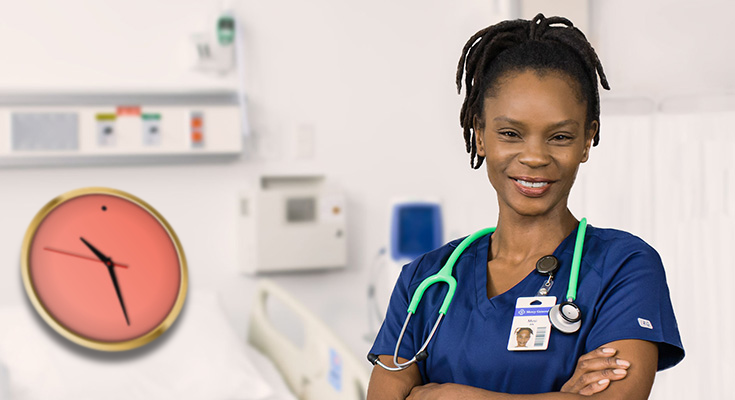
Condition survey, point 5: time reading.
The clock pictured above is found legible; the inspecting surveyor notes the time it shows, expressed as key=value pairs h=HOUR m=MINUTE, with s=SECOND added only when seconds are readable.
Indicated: h=10 m=27 s=47
